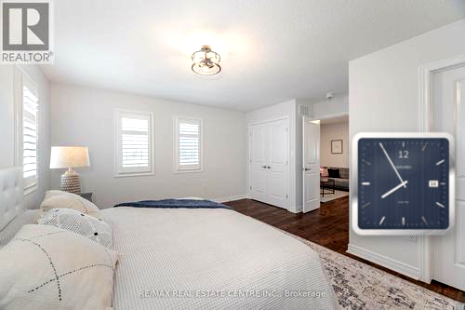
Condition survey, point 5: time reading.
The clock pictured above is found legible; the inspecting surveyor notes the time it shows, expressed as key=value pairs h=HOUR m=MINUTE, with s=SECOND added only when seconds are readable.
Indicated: h=7 m=55
